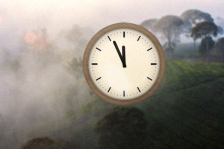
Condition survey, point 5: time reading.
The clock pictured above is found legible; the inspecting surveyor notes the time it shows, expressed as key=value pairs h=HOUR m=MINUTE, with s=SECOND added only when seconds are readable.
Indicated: h=11 m=56
